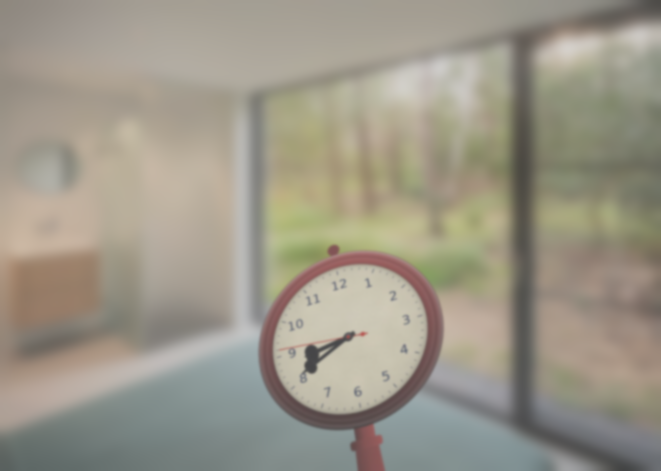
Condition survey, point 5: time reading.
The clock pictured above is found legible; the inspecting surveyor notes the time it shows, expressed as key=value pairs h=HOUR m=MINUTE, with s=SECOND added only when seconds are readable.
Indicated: h=8 m=40 s=46
